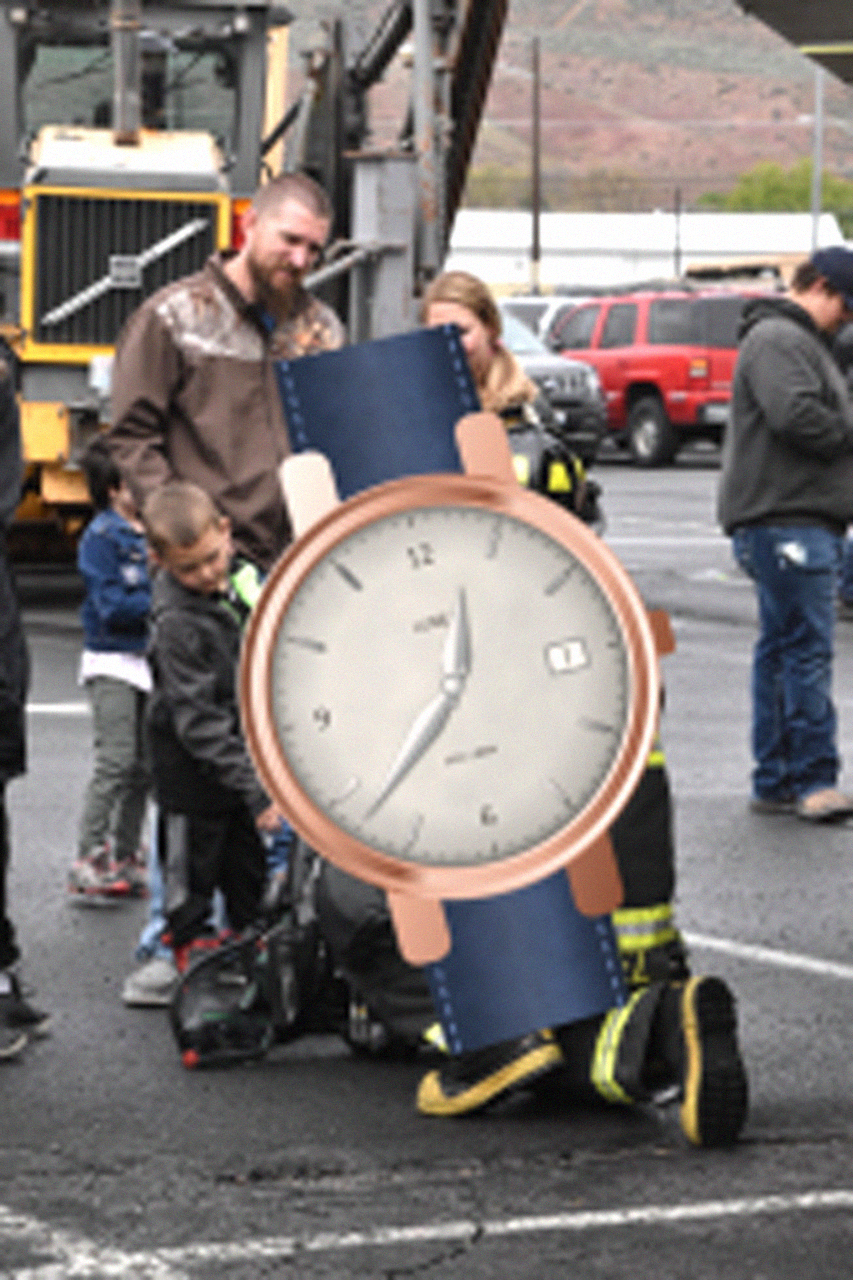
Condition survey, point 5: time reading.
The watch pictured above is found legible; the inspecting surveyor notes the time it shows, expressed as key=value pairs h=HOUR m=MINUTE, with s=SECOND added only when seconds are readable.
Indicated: h=12 m=38
